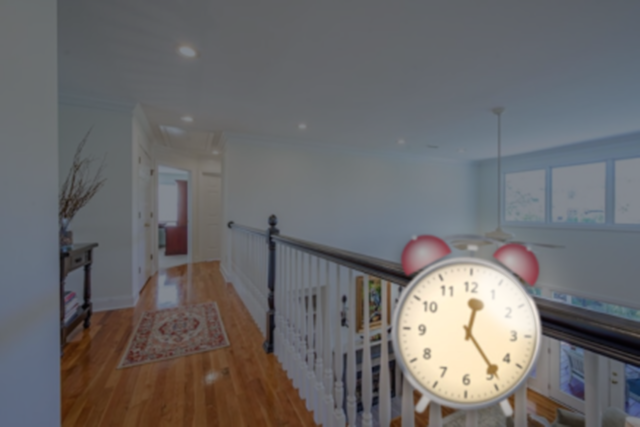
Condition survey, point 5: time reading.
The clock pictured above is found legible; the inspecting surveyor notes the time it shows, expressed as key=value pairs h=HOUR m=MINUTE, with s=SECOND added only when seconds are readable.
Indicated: h=12 m=24
